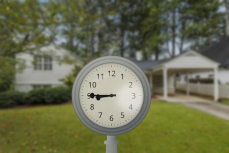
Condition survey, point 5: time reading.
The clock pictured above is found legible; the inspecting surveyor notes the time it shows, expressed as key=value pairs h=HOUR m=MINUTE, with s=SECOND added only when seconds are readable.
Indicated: h=8 m=45
